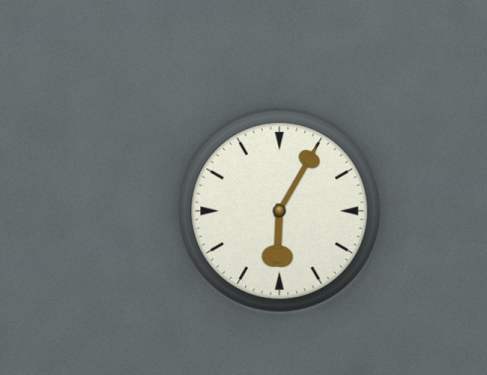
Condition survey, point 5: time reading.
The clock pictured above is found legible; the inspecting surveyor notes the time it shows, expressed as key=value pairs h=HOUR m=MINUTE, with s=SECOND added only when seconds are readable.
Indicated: h=6 m=5
